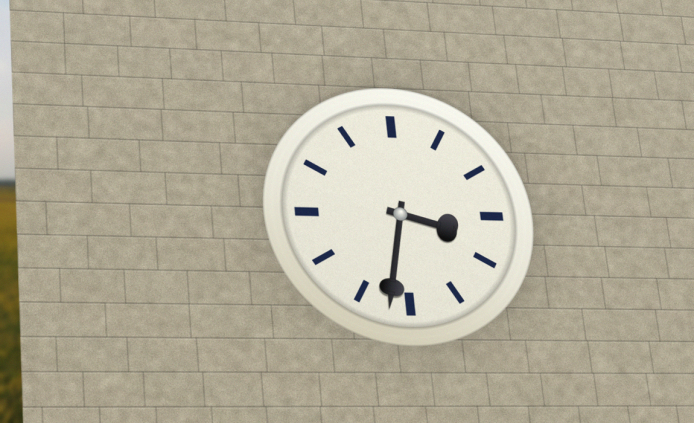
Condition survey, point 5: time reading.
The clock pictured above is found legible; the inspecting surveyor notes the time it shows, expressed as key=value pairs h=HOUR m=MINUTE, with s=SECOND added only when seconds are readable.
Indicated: h=3 m=32
